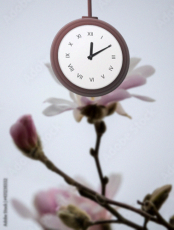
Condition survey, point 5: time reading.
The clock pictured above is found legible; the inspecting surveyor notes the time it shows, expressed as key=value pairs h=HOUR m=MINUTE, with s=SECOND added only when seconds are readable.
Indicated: h=12 m=10
